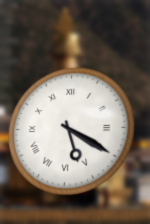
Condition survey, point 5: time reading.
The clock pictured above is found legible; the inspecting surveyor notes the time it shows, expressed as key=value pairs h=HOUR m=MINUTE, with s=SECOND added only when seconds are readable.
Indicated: h=5 m=20
